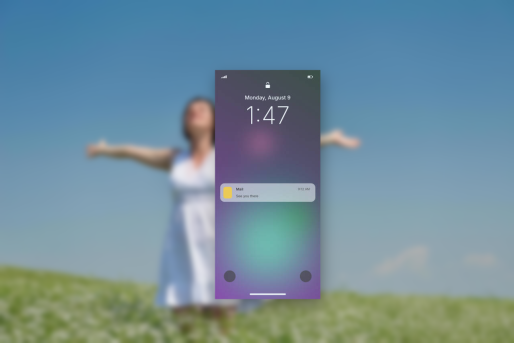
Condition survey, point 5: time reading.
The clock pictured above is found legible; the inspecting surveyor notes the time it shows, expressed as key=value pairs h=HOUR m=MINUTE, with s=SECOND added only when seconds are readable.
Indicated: h=1 m=47
